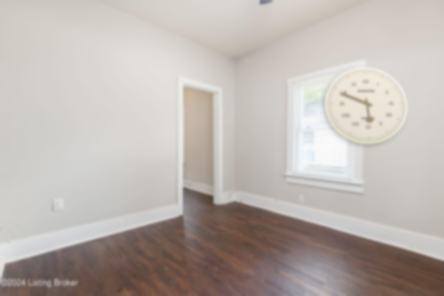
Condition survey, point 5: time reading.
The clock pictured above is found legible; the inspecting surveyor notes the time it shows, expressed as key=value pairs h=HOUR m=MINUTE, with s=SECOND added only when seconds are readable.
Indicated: h=5 m=49
